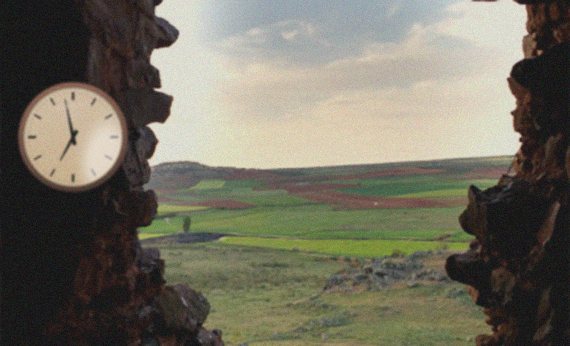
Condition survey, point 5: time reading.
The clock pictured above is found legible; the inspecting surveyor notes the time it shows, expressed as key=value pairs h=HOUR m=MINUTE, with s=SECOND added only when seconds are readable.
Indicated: h=6 m=58
